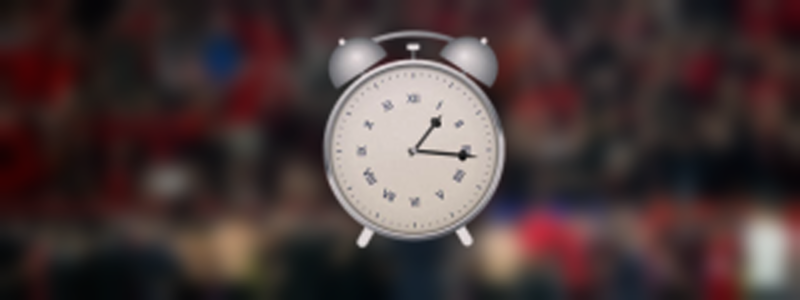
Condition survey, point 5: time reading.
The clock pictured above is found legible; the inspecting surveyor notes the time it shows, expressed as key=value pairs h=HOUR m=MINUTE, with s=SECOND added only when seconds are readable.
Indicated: h=1 m=16
